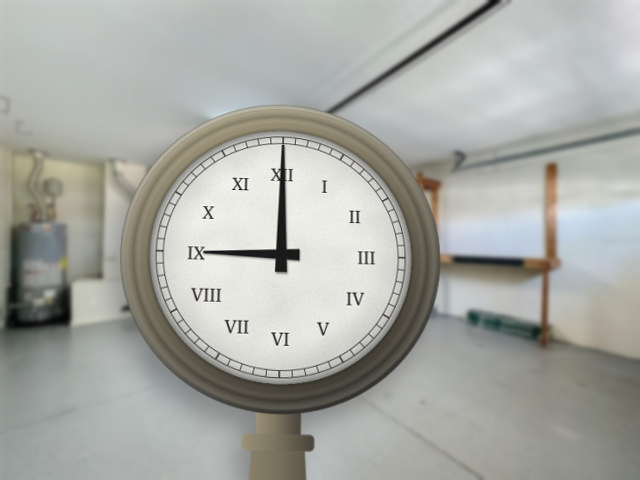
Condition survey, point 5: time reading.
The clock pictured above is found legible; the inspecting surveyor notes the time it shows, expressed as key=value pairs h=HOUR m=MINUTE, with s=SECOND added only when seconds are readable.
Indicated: h=9 m=0
